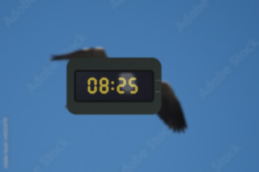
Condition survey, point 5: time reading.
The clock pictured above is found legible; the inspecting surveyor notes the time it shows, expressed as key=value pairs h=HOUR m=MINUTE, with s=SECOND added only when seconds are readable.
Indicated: h=8 m=25
